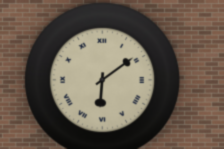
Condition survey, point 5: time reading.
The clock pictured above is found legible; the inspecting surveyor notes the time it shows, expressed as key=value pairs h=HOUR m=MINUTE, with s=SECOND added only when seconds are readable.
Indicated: h=6 m=9
